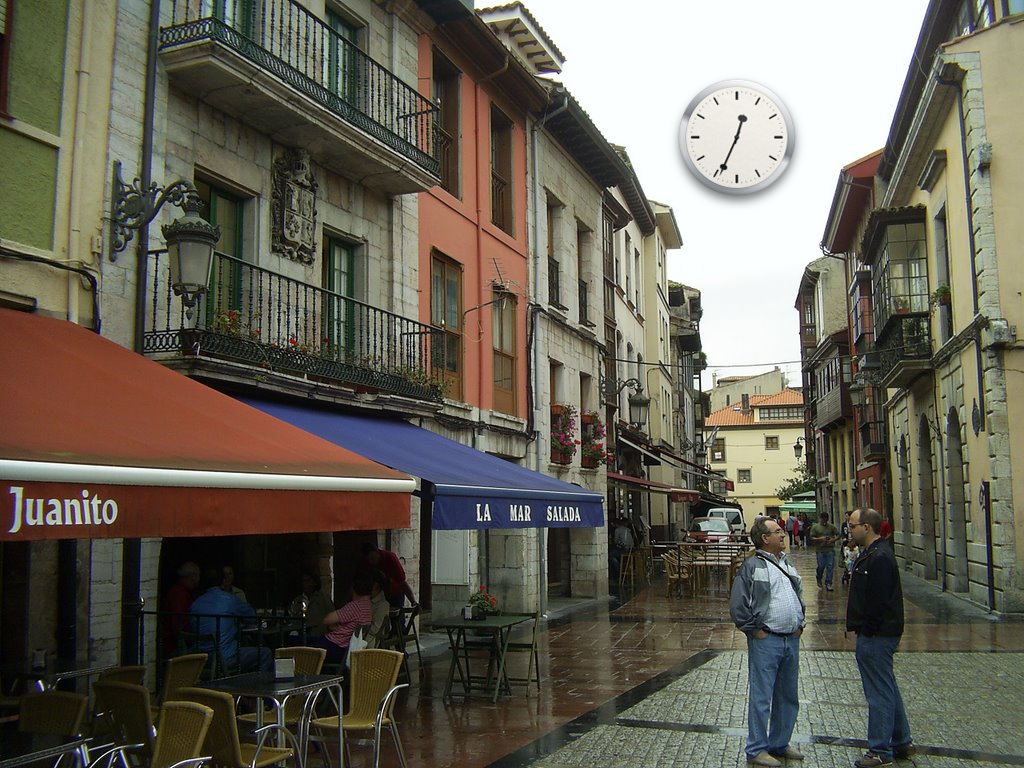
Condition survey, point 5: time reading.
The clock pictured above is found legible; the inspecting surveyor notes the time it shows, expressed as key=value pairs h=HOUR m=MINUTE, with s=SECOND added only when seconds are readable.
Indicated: h=12 m=34
